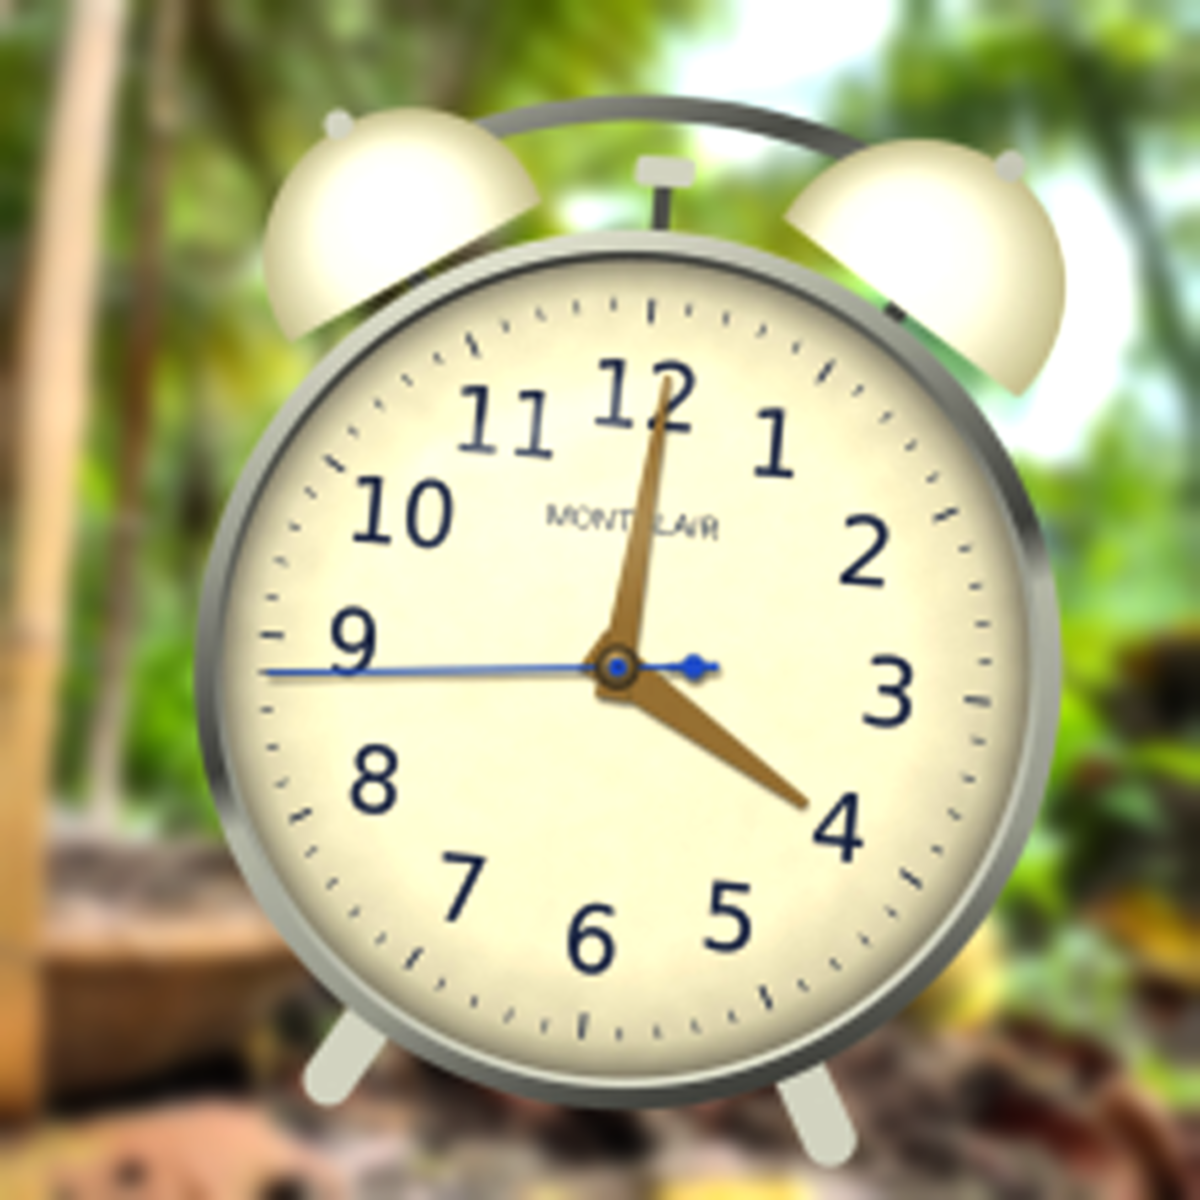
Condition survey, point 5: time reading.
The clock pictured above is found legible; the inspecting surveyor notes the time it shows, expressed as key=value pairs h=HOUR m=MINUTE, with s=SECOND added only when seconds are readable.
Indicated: h=4 m=0 s=44
